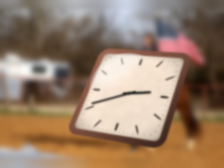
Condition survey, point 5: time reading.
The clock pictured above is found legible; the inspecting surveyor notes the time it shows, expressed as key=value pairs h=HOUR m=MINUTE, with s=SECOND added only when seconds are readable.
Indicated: h=2 m=41
